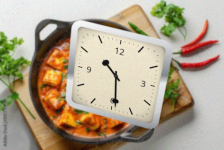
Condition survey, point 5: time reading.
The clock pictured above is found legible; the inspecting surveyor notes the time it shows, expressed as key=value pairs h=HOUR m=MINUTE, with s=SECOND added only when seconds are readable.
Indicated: h=10 m=29
